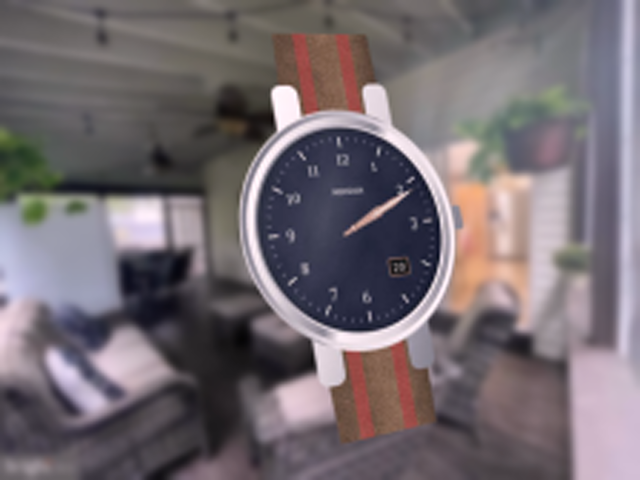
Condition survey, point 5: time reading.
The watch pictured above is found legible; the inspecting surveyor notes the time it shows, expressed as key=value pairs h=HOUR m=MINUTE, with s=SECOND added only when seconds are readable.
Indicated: h=2 m=11
